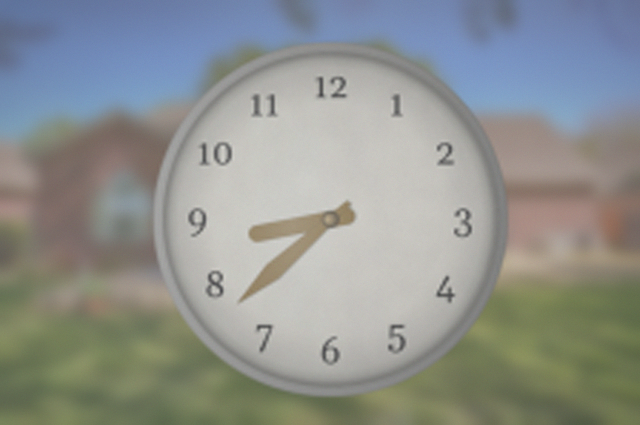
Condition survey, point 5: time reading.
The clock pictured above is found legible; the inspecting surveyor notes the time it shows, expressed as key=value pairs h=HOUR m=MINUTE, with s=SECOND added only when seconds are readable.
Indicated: h=8 m=38
